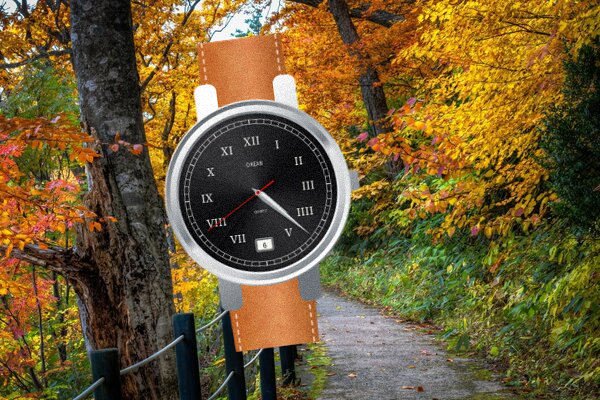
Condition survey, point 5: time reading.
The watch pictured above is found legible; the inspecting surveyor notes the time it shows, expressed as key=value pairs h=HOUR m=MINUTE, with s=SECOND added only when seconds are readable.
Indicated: h=4 m=22 s=40
